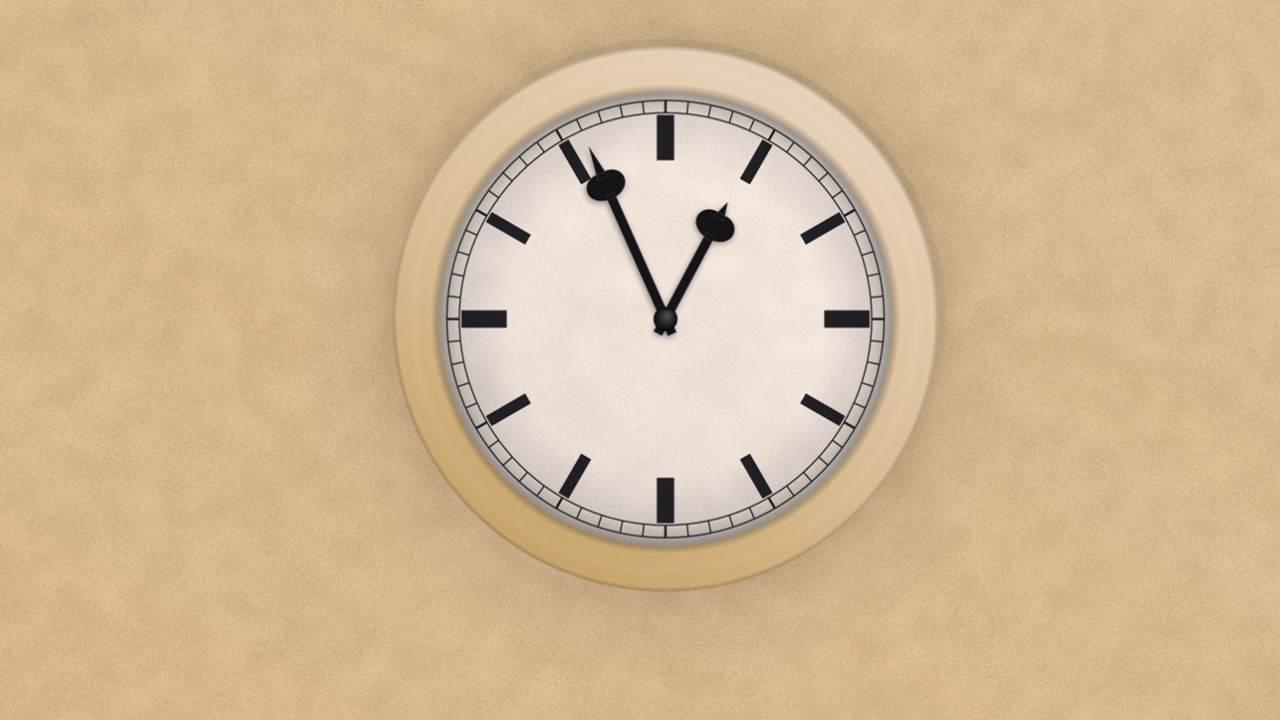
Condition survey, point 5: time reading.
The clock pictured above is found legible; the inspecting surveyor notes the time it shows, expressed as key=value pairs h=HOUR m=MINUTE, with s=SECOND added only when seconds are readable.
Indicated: h=12 m=56
